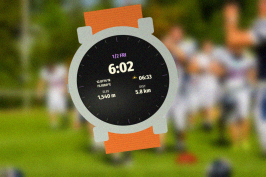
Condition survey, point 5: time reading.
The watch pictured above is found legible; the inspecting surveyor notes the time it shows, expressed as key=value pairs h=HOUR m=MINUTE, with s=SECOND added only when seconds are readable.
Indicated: h=6 m=2
